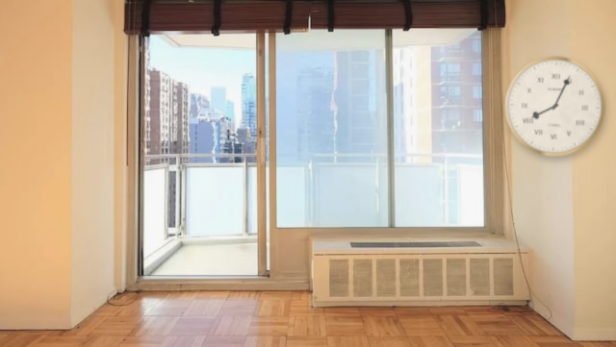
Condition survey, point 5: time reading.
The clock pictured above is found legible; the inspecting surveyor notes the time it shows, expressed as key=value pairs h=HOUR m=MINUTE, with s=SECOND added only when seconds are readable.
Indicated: h=8 m=4
